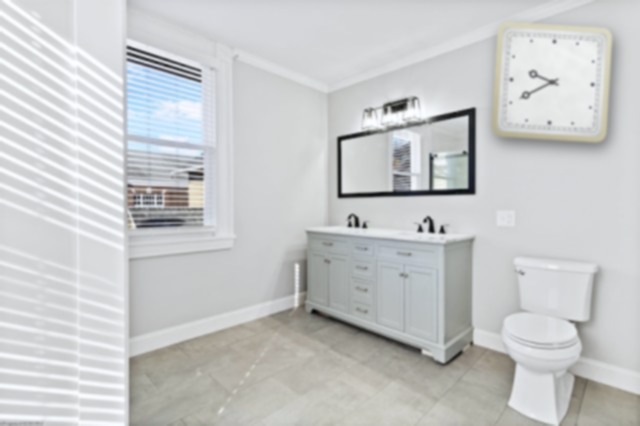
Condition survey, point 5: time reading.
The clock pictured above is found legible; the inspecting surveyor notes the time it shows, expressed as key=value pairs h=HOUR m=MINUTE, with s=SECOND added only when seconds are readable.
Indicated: h=9 m=40
